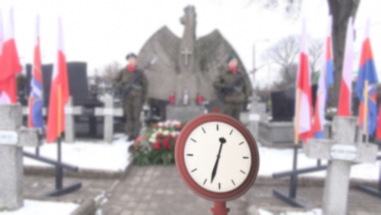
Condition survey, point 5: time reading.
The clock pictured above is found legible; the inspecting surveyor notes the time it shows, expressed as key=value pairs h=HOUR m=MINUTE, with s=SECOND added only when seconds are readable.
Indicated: h=12 m=33
